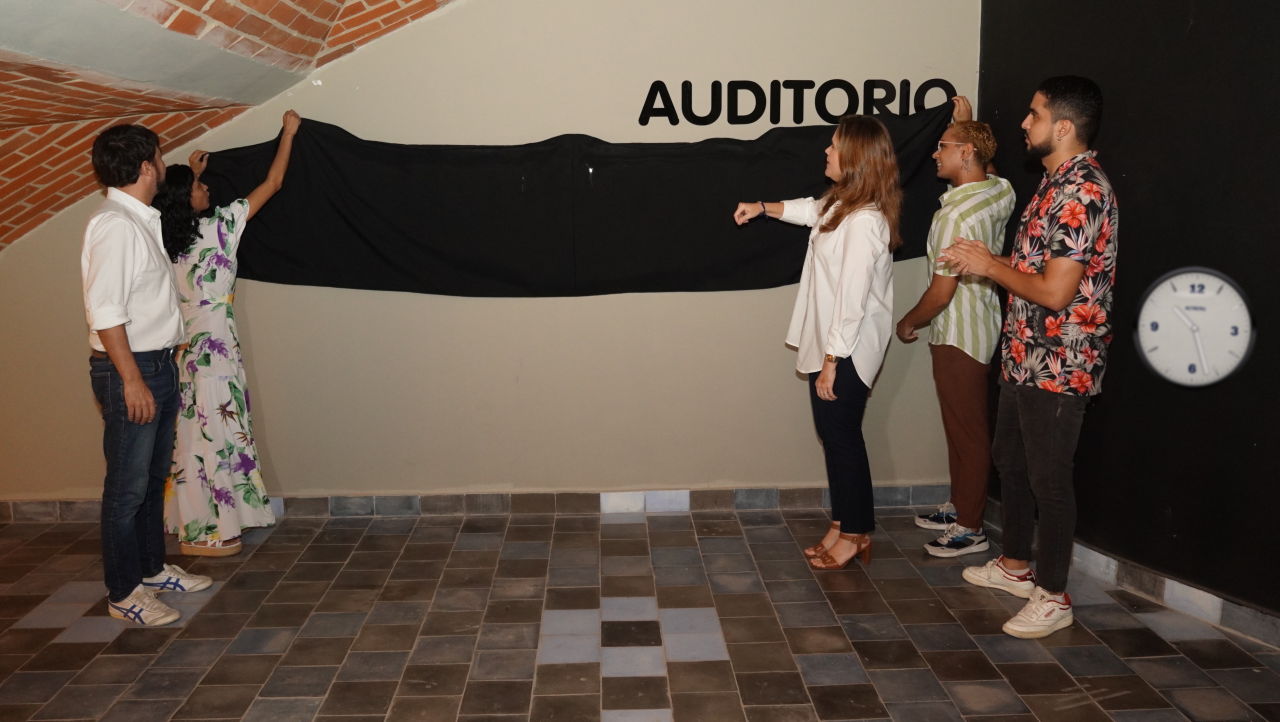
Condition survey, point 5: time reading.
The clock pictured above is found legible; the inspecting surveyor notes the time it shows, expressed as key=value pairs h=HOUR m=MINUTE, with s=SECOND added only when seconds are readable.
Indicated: h=10 m=27
